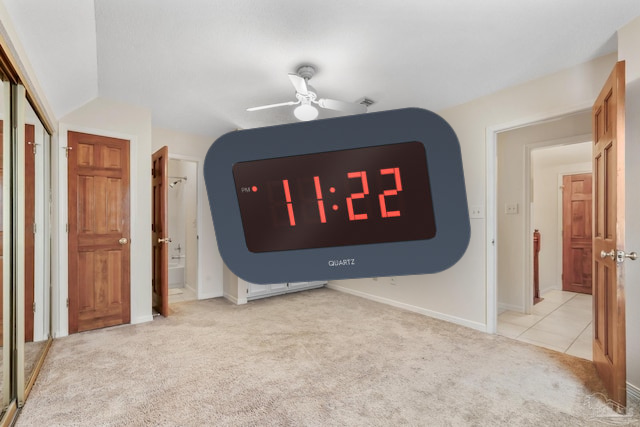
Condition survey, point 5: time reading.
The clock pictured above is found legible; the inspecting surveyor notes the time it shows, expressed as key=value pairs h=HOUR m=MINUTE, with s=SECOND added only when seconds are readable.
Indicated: h=11 m=22
